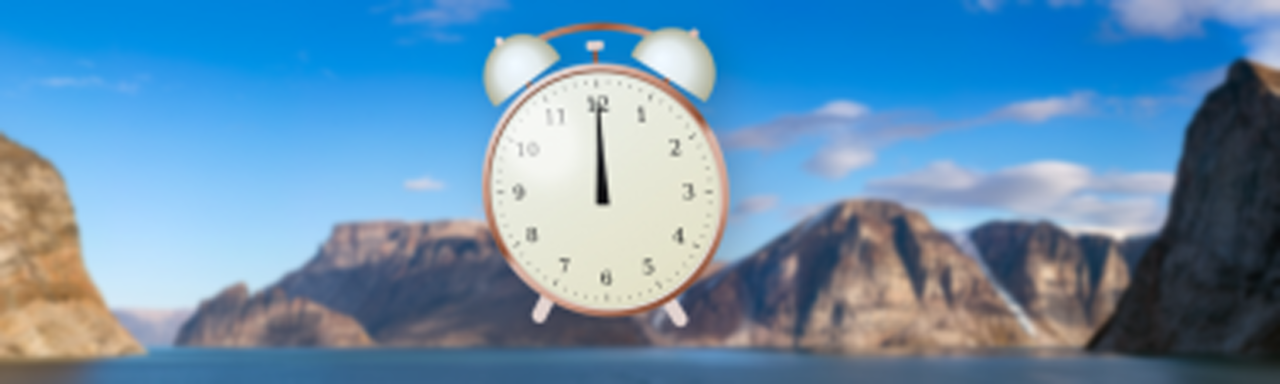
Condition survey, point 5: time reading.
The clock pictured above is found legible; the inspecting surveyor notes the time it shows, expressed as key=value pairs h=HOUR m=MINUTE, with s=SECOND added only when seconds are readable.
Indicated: h=12 m=0
